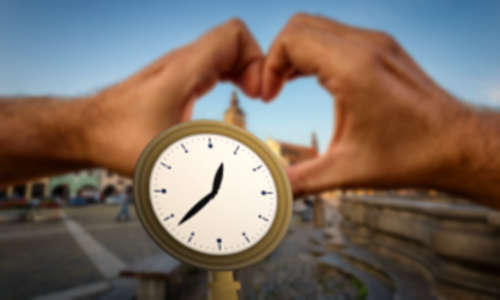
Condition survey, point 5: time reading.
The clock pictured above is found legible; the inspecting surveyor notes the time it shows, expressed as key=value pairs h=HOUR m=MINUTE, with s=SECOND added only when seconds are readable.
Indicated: h=12 m=38
